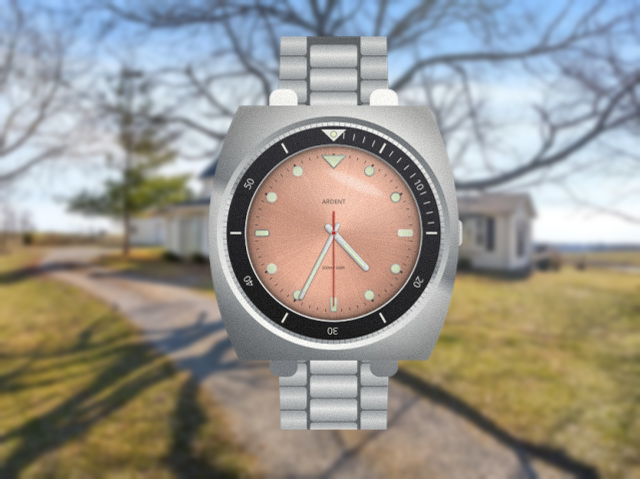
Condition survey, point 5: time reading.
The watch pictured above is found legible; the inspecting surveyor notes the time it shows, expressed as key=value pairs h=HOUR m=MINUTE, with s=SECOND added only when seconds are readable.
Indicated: h=4 m=34 s=30
